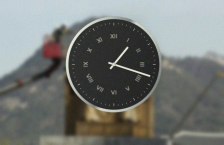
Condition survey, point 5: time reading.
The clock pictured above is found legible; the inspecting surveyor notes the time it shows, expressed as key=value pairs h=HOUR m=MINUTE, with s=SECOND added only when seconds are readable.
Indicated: h=1 m=18
